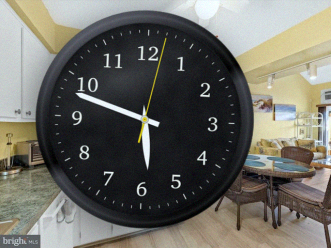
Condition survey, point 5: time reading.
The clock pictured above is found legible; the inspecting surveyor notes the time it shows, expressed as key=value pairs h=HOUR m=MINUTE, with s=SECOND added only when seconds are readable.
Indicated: h=5 m=48 s=2
